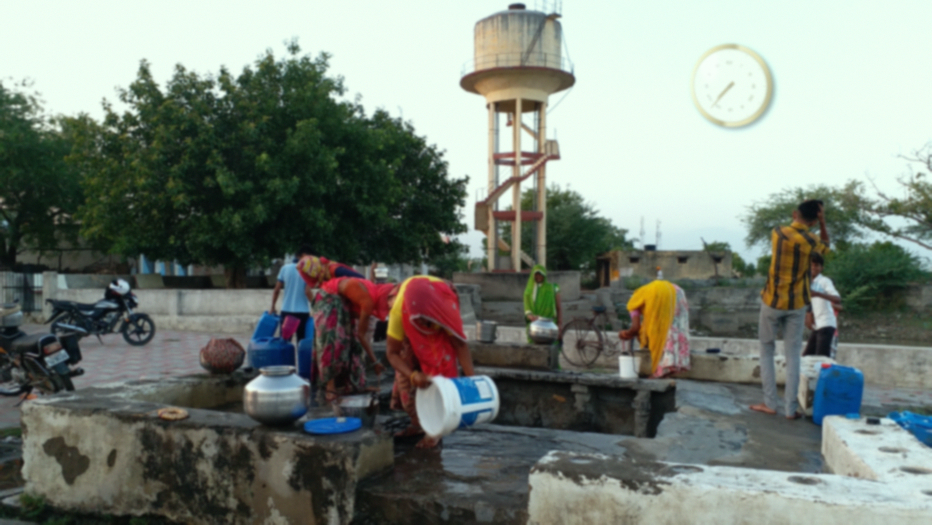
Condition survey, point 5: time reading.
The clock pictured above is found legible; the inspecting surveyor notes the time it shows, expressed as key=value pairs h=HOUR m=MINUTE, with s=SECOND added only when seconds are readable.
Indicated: h=7 m=37
